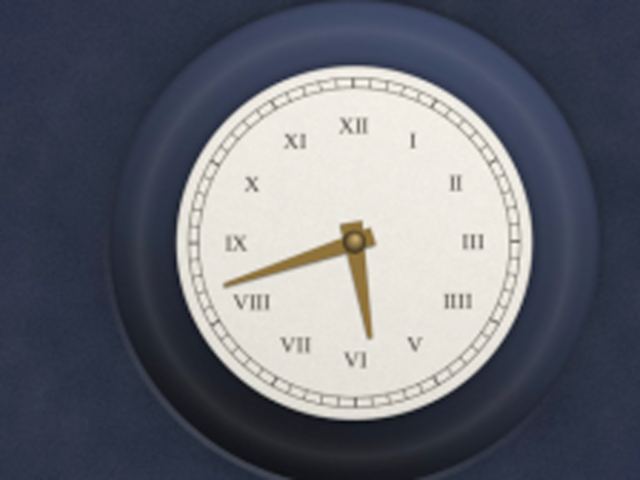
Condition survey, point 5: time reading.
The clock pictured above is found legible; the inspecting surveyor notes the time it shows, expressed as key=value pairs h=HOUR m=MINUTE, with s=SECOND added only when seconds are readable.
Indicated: h=5 m=42
